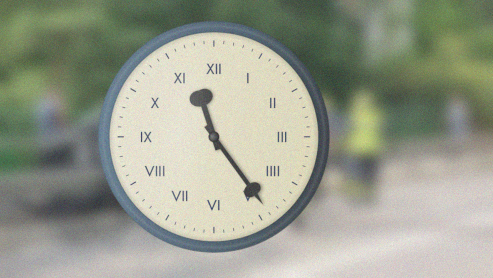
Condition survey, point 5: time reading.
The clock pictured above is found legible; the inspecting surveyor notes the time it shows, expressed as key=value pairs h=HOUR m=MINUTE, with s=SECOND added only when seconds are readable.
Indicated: h=11 m=24
